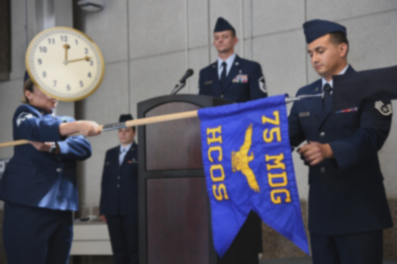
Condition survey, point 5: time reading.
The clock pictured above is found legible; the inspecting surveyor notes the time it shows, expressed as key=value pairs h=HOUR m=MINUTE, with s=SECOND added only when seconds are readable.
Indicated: h=12 m=13
